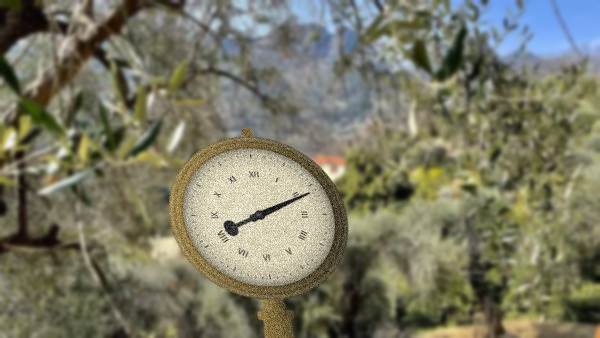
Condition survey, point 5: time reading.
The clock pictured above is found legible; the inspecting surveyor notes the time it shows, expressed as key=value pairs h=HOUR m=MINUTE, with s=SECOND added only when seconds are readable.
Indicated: h=8 m=11
